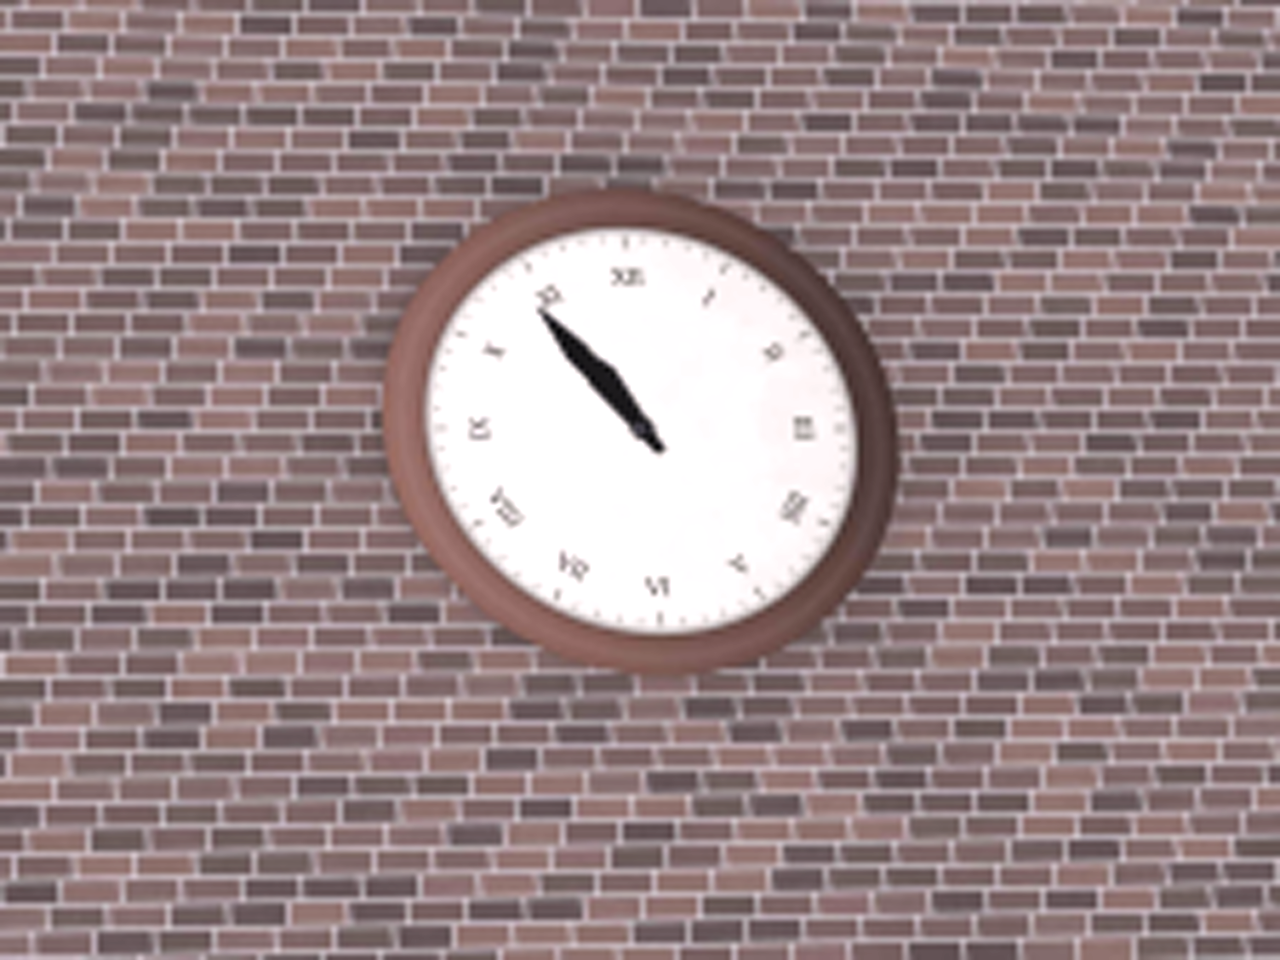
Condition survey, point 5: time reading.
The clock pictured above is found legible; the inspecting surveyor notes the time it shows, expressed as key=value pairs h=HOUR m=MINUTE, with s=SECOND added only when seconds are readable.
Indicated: h=10 m=54
